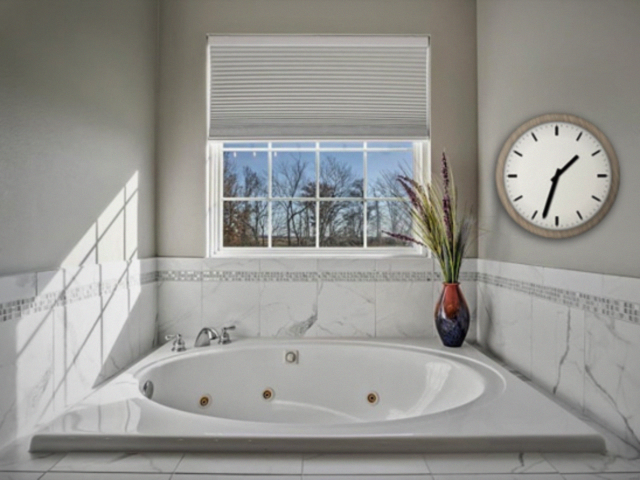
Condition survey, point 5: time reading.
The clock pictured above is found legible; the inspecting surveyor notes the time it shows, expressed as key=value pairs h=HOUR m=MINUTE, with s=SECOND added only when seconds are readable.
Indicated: h=1 m=33
